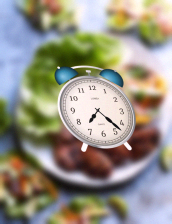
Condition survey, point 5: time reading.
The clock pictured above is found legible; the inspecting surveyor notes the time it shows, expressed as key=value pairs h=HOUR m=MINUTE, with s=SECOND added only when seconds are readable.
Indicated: h=7 m=23
